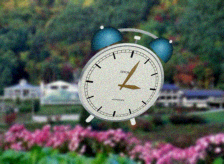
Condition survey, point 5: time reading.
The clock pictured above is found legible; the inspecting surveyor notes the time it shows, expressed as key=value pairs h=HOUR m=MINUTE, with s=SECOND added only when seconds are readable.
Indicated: h=3 m=3
